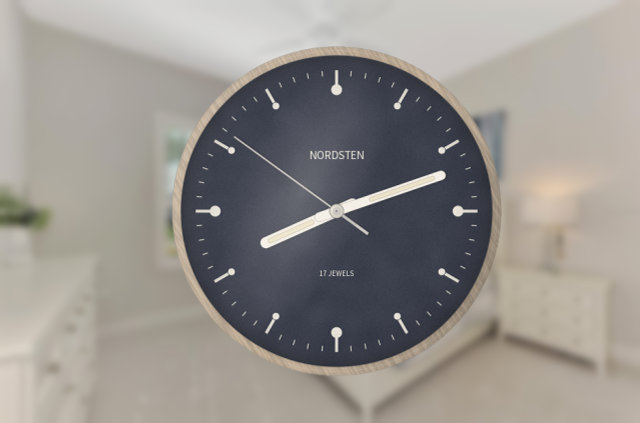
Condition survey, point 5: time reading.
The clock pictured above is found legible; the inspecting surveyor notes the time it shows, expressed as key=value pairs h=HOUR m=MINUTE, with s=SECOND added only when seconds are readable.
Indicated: h=8 m=11 s=51
